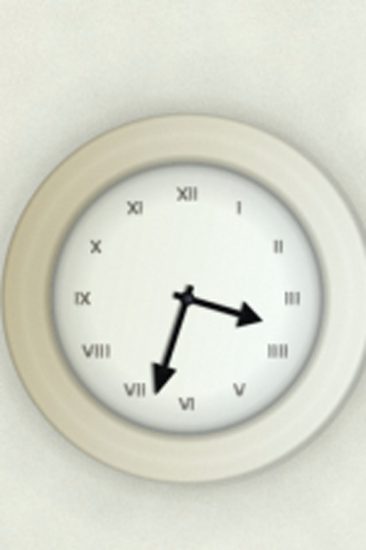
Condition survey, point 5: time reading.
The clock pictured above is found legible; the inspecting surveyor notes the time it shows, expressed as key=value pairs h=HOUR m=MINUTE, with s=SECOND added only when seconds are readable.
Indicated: h=3 m=33
